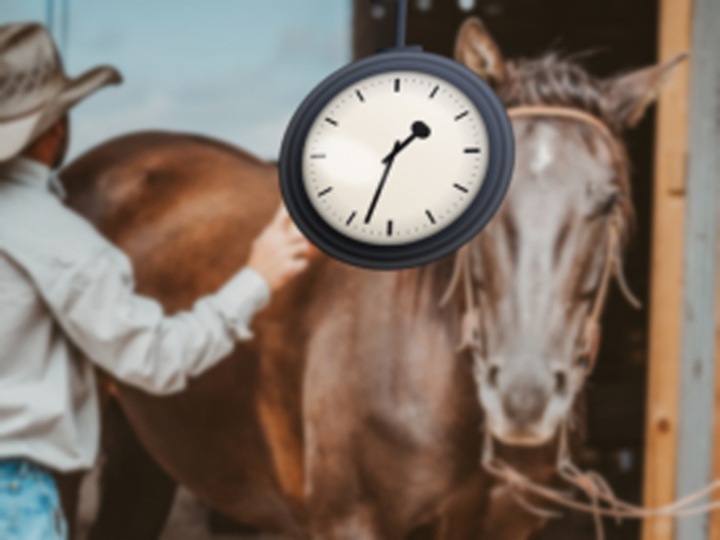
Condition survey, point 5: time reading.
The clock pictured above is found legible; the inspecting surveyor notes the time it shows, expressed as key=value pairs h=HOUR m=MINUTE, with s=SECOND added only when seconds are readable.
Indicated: h=1 m=33
